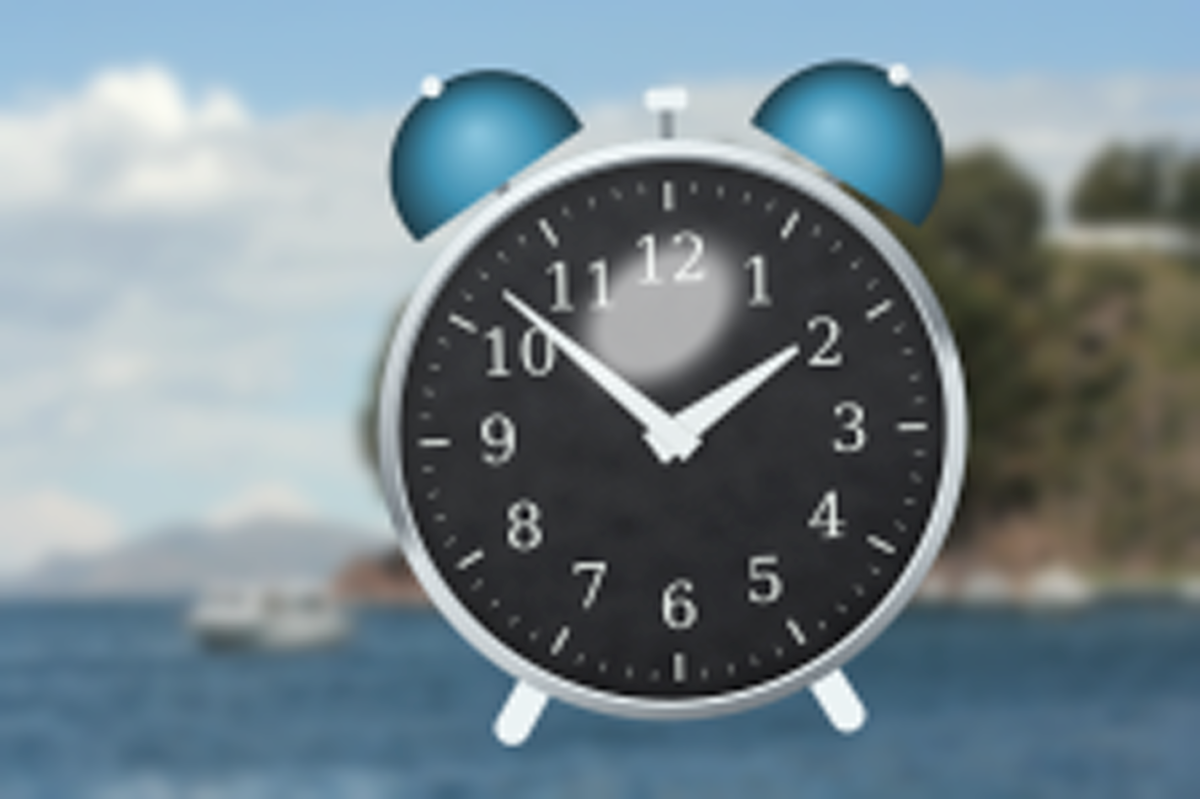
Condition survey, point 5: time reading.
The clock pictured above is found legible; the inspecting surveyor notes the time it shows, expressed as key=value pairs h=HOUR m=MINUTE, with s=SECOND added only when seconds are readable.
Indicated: h=1 m=52
